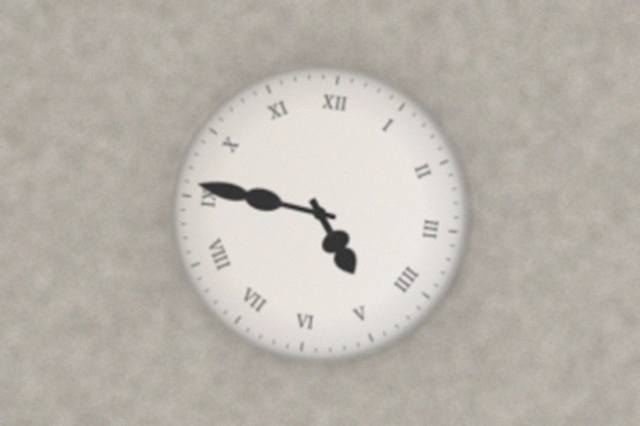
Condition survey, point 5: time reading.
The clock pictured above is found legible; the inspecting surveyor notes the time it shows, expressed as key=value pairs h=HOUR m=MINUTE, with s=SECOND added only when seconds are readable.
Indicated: h=4 m=46
